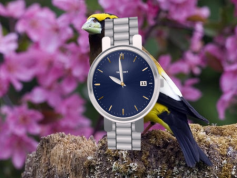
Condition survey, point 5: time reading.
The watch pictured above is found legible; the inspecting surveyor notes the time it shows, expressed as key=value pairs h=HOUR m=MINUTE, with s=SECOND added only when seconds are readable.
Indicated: h=9 m=59
